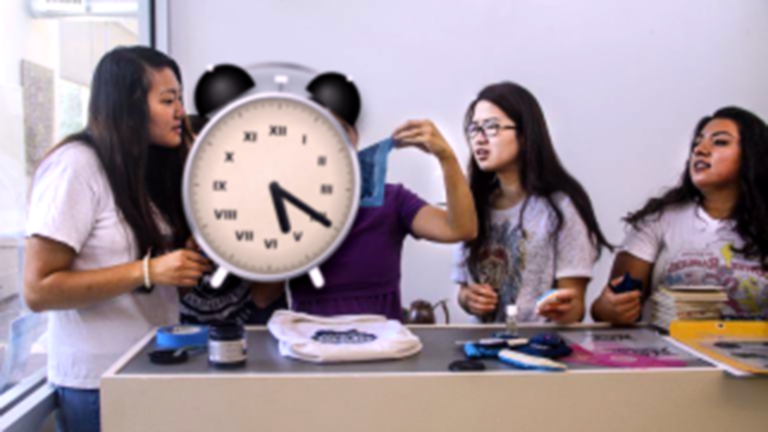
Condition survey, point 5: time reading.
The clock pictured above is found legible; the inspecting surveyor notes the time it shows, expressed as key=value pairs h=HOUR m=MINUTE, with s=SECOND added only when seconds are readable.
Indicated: h=5 m=20
